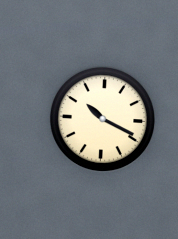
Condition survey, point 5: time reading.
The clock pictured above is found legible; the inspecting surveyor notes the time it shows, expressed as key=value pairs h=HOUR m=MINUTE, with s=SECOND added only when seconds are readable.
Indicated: h=10 m=19
